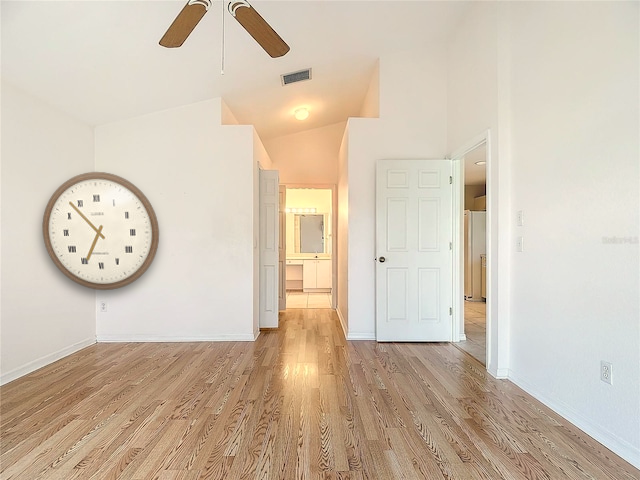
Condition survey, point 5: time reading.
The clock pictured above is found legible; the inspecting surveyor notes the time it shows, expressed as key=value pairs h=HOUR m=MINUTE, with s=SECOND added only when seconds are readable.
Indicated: h=6 m=53
